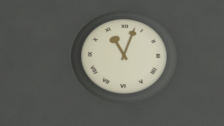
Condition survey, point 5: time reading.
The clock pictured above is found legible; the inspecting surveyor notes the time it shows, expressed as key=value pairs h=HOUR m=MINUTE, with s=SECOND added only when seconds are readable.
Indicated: h=11 m=3
